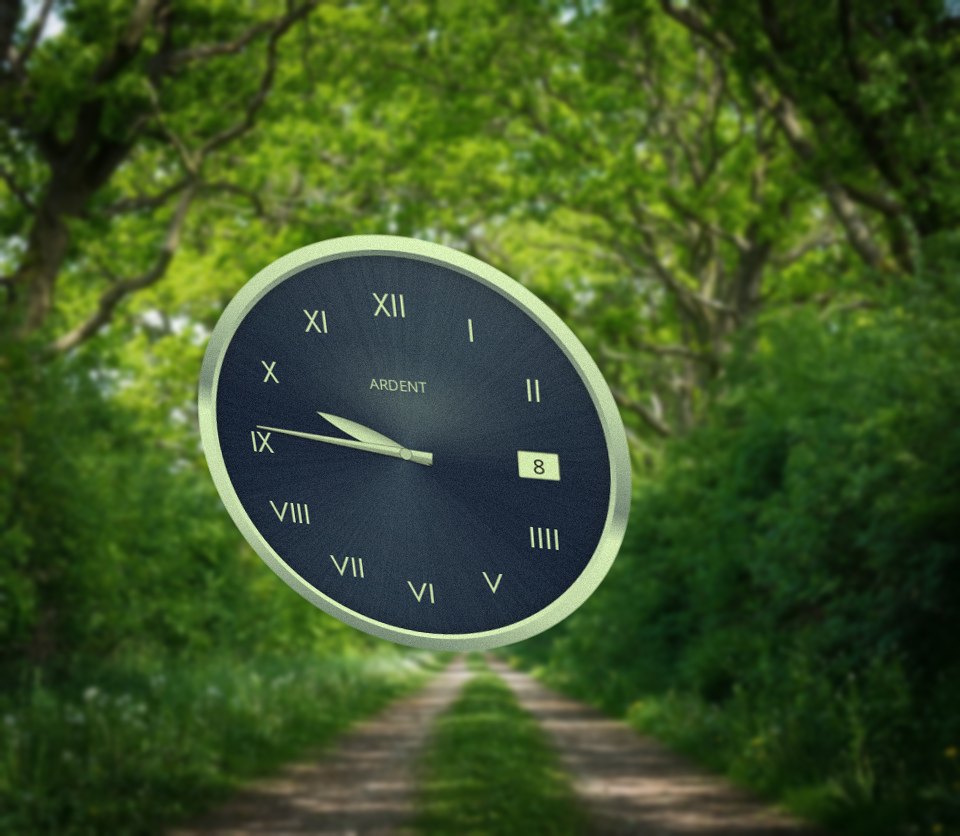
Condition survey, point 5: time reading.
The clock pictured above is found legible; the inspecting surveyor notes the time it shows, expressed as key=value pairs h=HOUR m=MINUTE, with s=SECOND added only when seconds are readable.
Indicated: h=9 m=46
